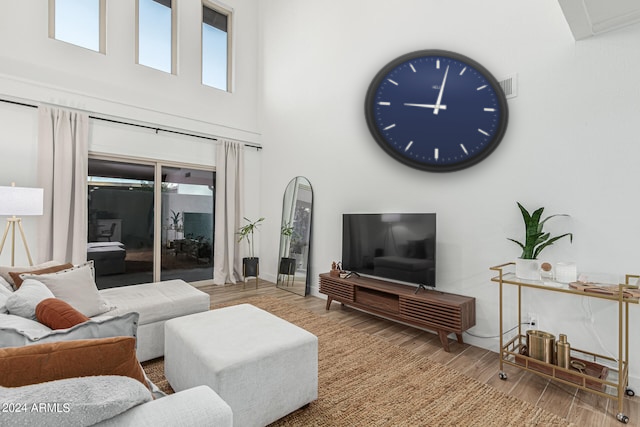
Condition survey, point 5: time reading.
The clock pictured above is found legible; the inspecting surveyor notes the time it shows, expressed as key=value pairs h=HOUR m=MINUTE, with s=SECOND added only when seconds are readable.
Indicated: h=9 m=2
